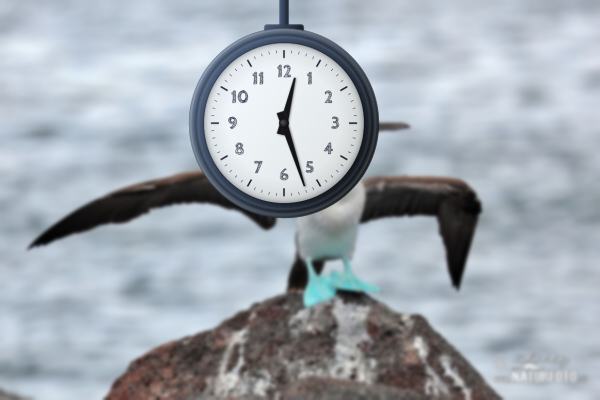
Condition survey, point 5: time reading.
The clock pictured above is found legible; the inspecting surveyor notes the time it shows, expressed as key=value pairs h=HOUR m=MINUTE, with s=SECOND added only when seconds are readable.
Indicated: h=12 m=27
